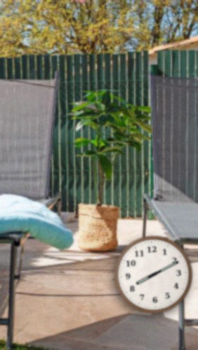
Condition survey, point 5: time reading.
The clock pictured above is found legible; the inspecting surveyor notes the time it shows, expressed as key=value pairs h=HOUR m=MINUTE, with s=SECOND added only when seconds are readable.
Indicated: h=8 m=11
